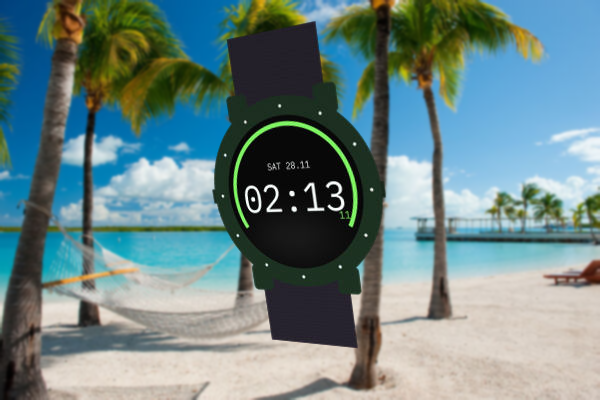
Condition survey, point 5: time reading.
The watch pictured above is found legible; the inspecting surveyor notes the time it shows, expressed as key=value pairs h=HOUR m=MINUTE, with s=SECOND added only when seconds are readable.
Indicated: h=2 m=13 s=11
